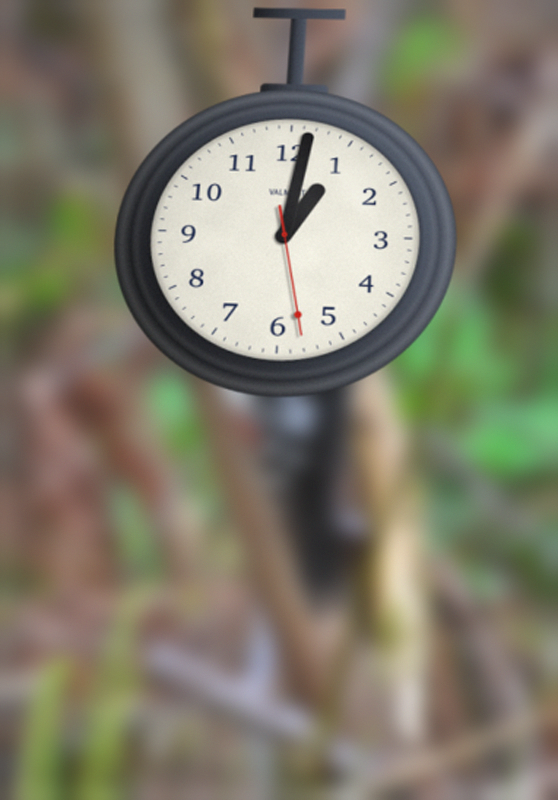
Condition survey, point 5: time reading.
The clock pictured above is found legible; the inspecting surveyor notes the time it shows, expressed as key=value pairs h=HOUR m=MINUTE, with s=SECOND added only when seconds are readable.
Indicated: h=1 m=1 s=28
